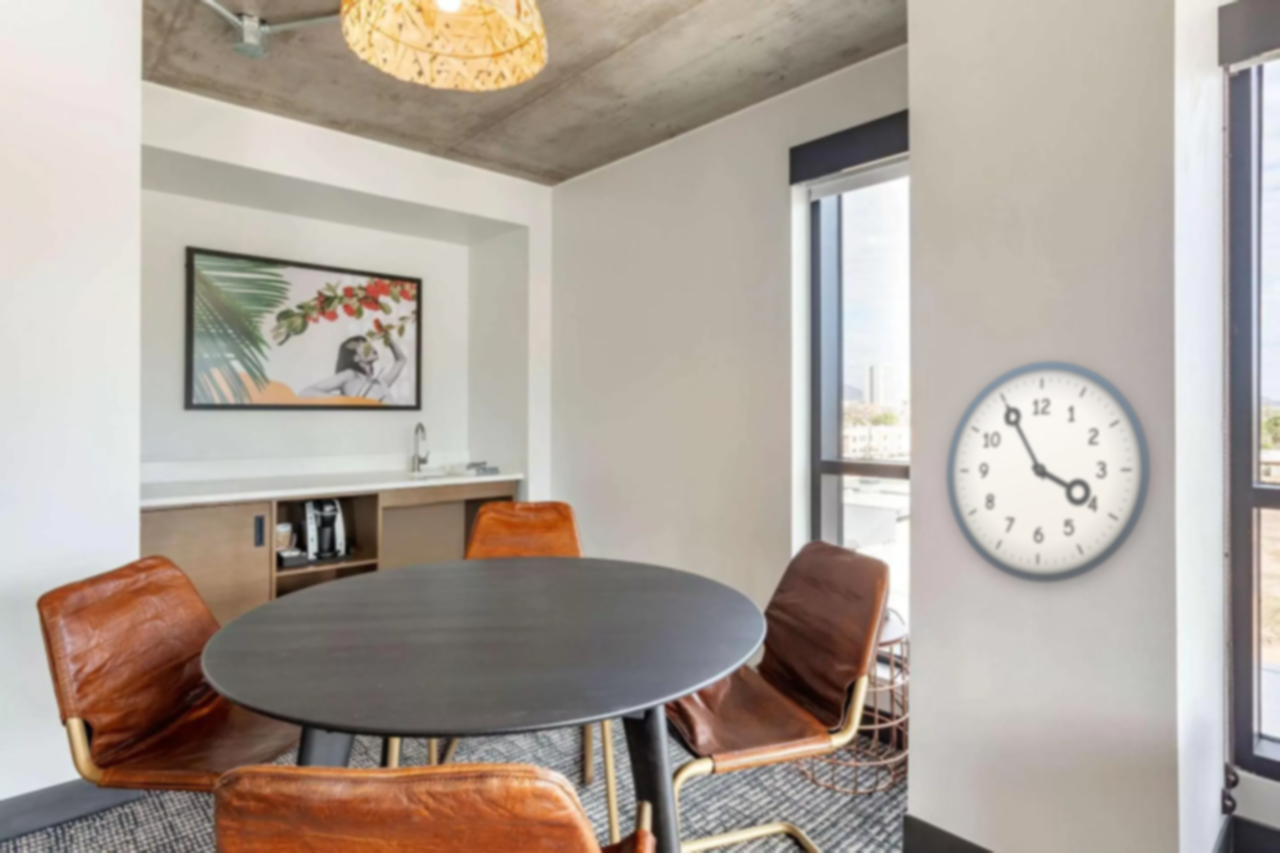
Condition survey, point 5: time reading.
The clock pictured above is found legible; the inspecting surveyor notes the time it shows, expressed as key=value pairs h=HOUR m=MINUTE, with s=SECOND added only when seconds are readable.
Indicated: h=3 m=55
